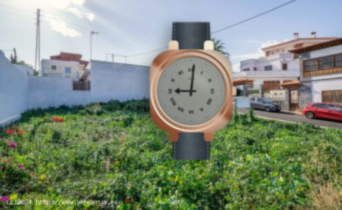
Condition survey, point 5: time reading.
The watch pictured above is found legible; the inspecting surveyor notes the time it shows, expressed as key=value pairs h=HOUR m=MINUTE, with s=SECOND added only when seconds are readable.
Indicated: h=9 m=1
